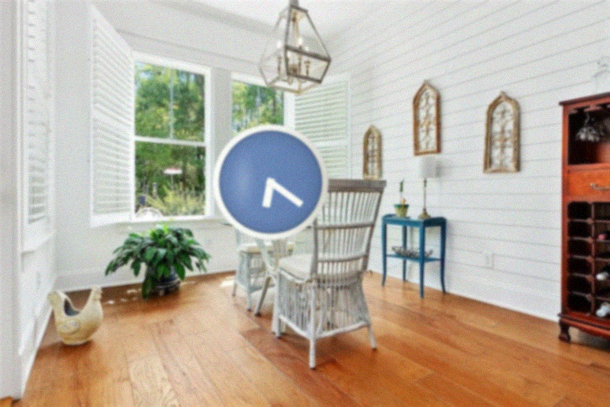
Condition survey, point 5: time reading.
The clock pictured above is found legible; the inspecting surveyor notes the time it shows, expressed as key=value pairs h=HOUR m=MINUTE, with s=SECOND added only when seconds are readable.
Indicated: h=6 m=21
